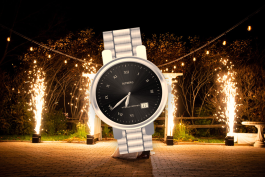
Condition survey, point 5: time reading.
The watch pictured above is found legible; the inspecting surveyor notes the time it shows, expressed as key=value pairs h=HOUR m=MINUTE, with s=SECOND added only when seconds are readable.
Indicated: h=6 m=39
